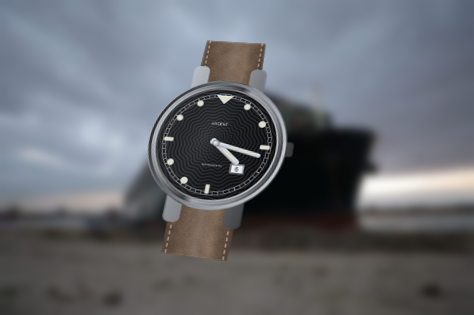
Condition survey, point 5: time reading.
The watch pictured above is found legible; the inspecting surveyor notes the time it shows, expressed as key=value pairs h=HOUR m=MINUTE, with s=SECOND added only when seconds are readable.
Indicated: h=4 m=17
